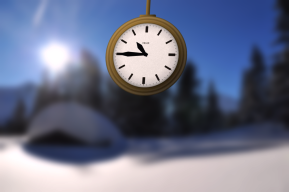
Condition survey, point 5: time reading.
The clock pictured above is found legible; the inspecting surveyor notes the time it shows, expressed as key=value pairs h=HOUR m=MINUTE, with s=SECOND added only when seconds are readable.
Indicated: h=10 m=45
